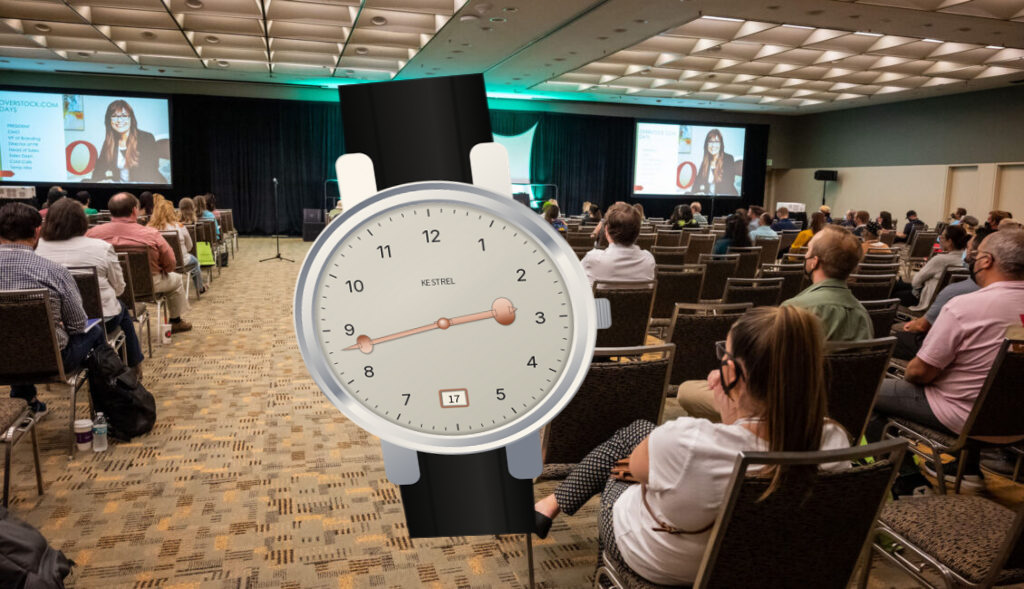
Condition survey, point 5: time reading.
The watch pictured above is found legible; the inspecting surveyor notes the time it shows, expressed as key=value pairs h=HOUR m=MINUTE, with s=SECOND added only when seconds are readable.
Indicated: h=2 m=43
